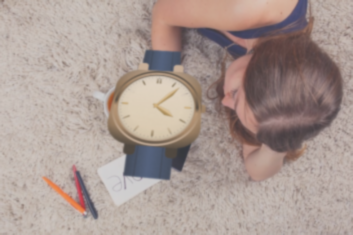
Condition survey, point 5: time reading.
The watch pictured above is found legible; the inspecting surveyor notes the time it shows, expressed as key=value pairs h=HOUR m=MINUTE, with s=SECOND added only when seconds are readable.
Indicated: h=4 m=7
